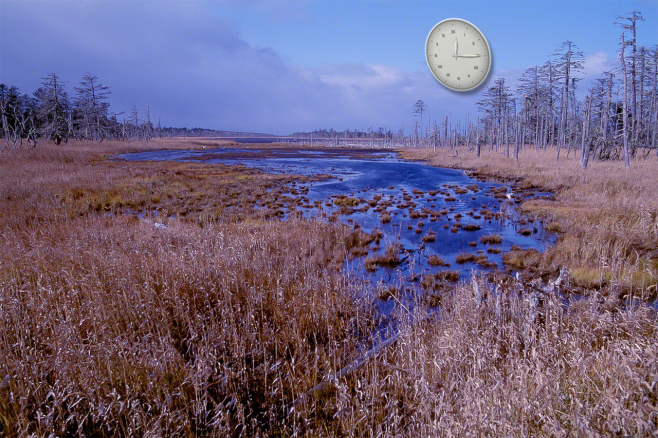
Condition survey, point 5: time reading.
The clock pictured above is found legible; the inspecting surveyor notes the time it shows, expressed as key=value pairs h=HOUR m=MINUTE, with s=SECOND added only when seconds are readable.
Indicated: h=12 m=15
